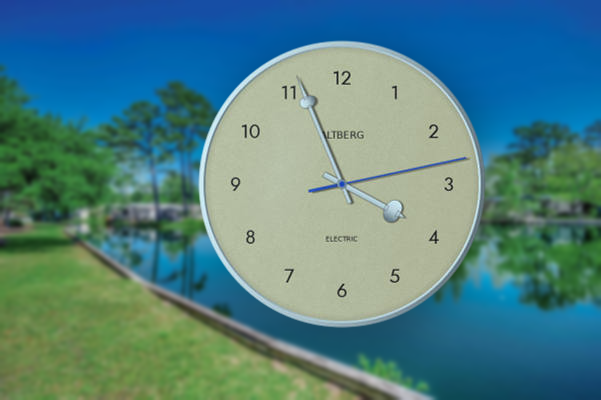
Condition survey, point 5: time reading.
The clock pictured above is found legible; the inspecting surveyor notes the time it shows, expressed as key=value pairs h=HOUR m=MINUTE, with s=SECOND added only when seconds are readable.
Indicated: h=3 m=56 s=13
